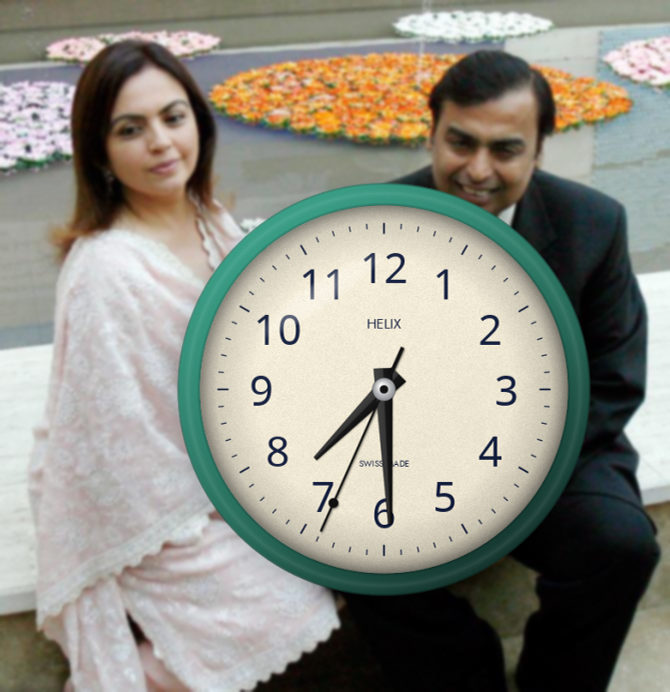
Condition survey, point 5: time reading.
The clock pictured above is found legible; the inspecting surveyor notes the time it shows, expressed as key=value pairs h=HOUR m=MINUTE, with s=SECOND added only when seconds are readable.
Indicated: h=7 m=29 s=34
